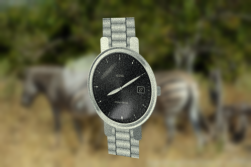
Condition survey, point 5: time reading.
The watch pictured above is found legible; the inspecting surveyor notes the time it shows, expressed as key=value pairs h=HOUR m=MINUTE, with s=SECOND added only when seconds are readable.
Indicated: h=8 m=10
